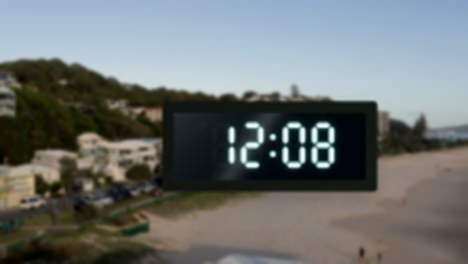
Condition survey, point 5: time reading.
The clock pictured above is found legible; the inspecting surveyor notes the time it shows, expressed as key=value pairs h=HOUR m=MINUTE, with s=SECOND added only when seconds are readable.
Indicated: h=12 m=8
